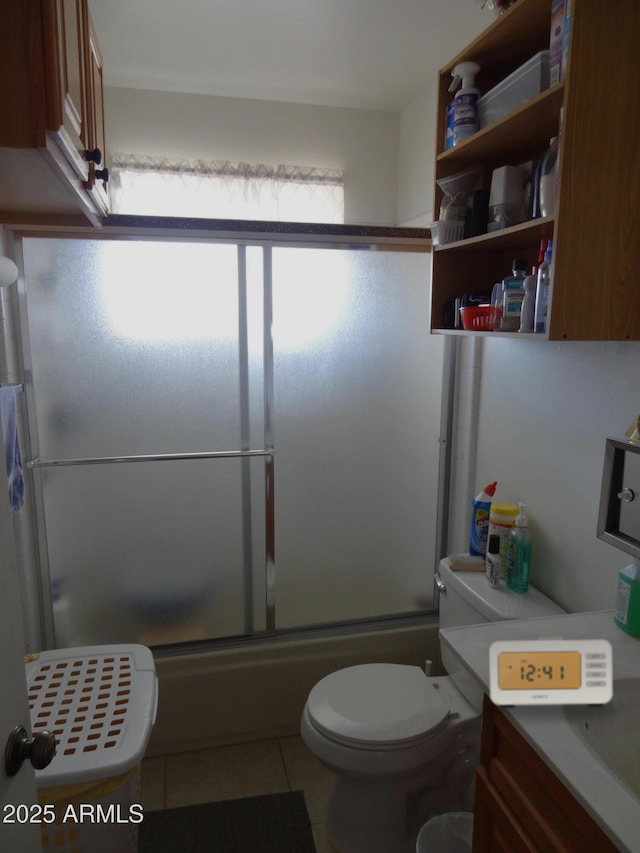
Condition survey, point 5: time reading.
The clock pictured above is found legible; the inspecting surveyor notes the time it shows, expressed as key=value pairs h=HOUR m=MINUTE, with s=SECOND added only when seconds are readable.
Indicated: h=12 m=41
